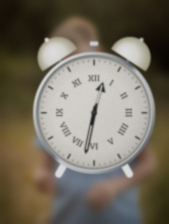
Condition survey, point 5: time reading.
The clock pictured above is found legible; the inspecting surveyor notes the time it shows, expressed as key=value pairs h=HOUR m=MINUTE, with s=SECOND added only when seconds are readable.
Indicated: h=12 m=32
